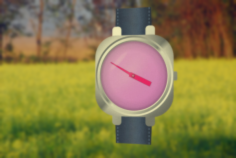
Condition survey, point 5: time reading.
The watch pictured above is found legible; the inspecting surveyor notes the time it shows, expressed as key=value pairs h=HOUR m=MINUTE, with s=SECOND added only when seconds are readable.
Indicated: h=3 m=50
